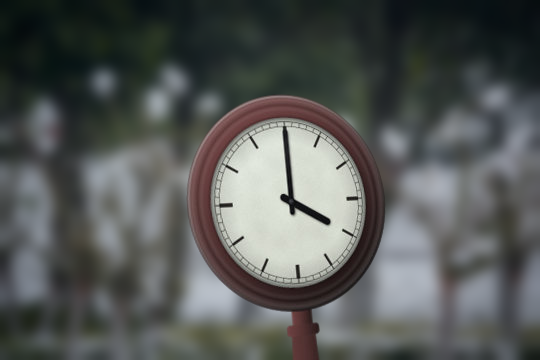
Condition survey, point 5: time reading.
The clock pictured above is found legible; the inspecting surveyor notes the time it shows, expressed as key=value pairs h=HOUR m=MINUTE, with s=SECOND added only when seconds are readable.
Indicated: h=4 m=0
